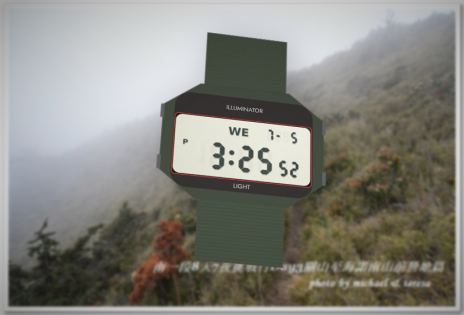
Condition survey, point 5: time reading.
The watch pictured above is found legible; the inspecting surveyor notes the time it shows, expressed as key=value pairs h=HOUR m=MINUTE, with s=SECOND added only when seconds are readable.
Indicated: h=3 m=25 s=52
